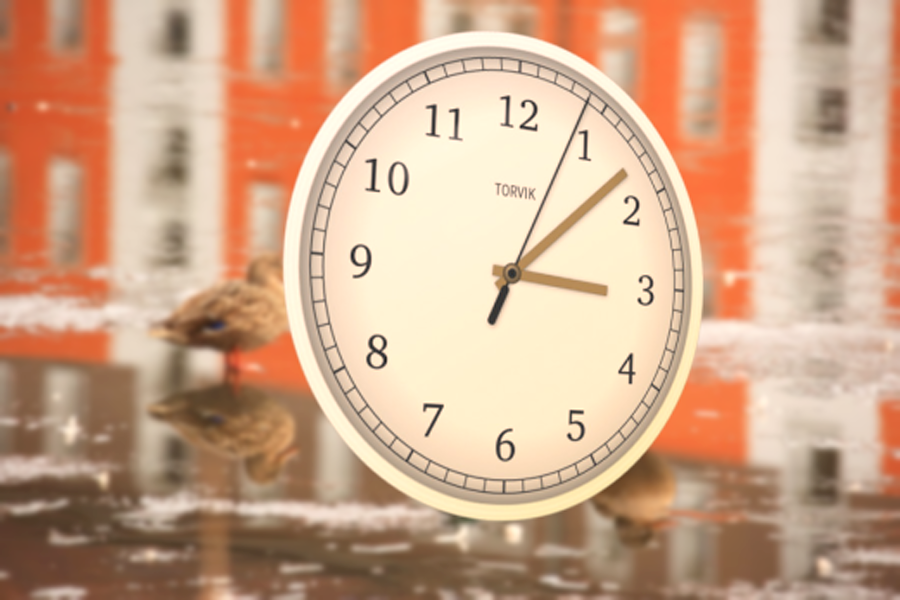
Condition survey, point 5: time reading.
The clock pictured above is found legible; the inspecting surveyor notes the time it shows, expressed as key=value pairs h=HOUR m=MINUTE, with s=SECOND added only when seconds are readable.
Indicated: h=3 m=8 s=4
